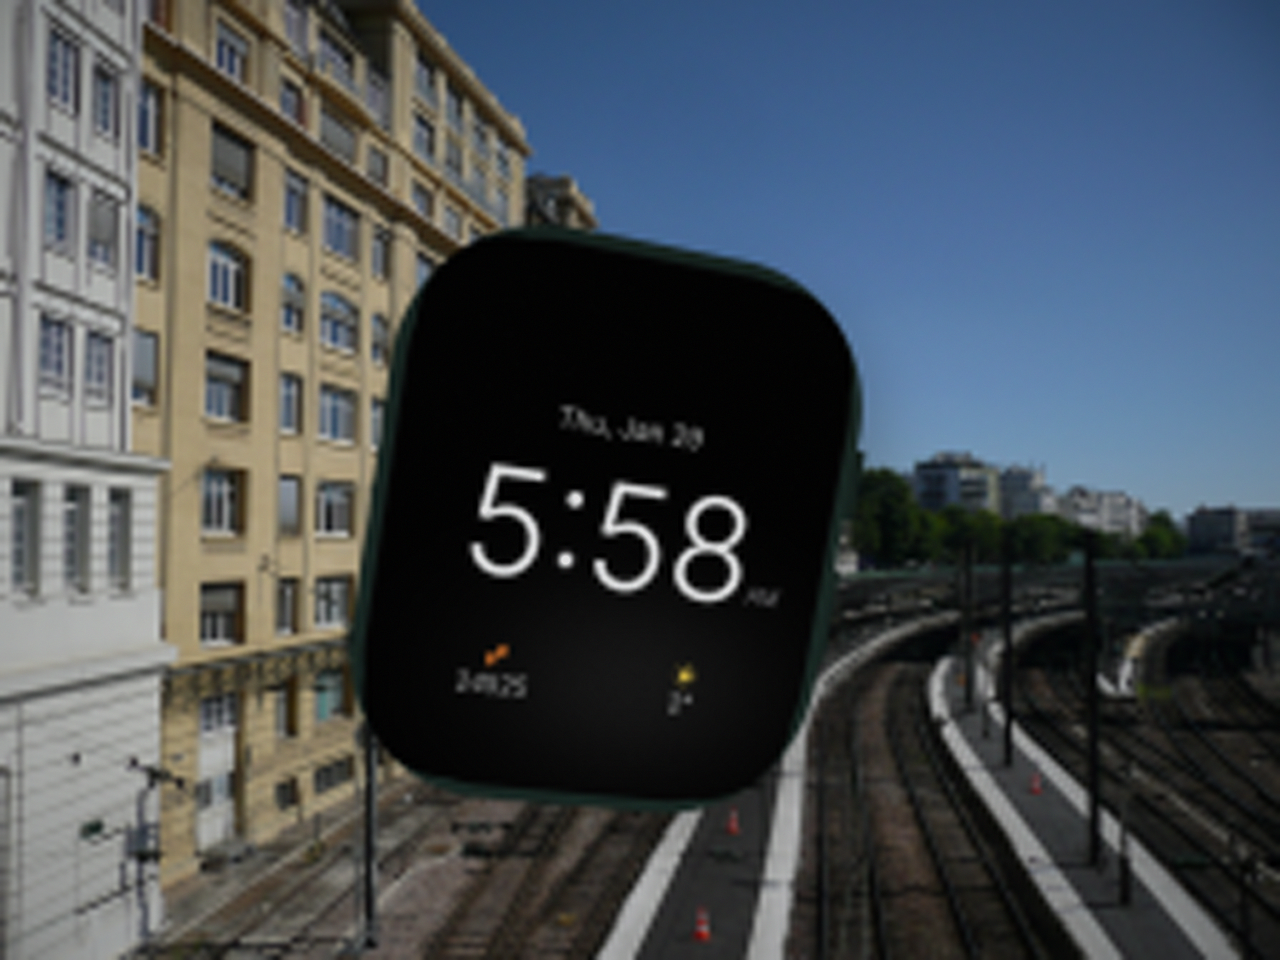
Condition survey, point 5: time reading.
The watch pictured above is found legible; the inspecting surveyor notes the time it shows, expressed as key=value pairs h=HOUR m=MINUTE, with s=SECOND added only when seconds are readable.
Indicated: h=5 m=58
